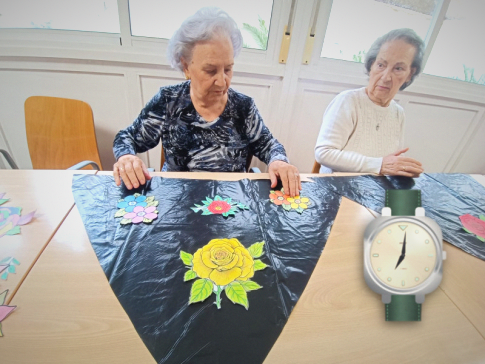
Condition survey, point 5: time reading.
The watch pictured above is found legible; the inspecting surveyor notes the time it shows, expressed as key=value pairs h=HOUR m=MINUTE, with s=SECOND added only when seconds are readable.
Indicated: h=7 m=1
